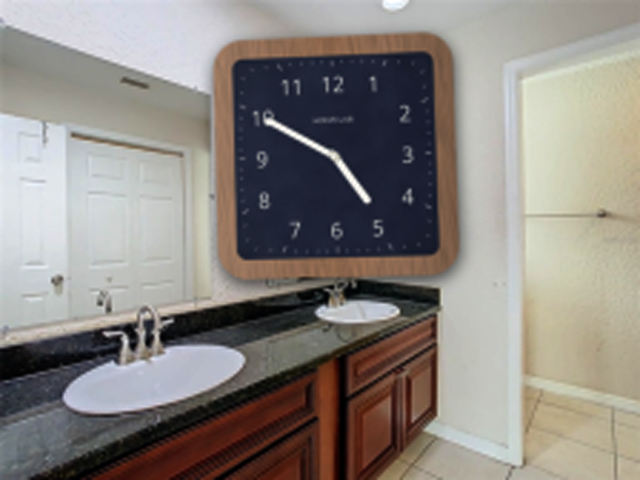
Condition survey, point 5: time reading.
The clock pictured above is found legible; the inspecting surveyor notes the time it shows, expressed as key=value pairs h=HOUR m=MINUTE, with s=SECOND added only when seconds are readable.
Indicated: h=4 m=50
